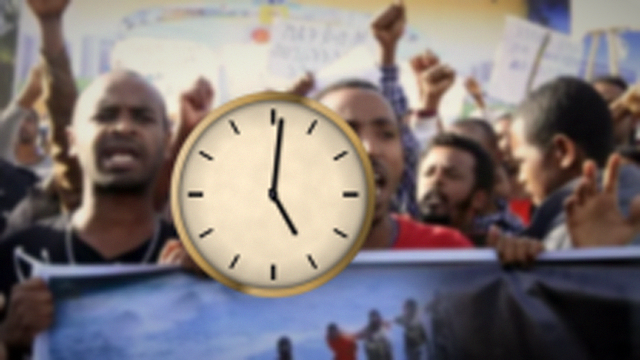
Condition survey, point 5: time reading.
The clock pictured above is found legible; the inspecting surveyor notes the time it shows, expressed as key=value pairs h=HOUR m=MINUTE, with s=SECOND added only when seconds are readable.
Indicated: h=5 m=1
